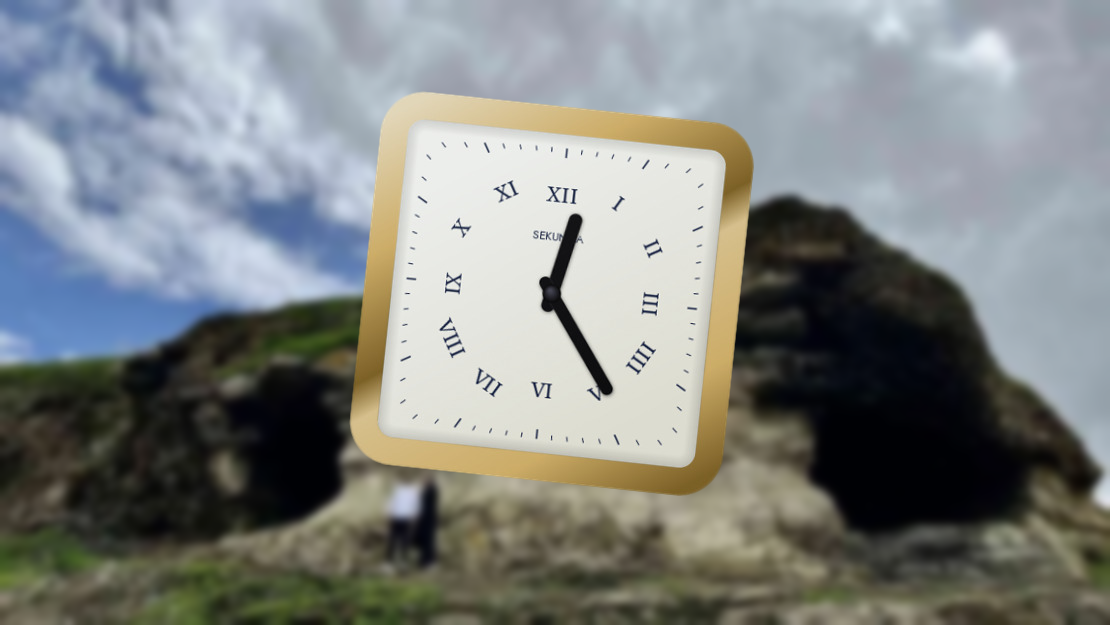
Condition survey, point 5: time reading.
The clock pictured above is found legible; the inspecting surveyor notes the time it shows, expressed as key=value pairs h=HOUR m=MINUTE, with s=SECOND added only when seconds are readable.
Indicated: h=12 m=24
